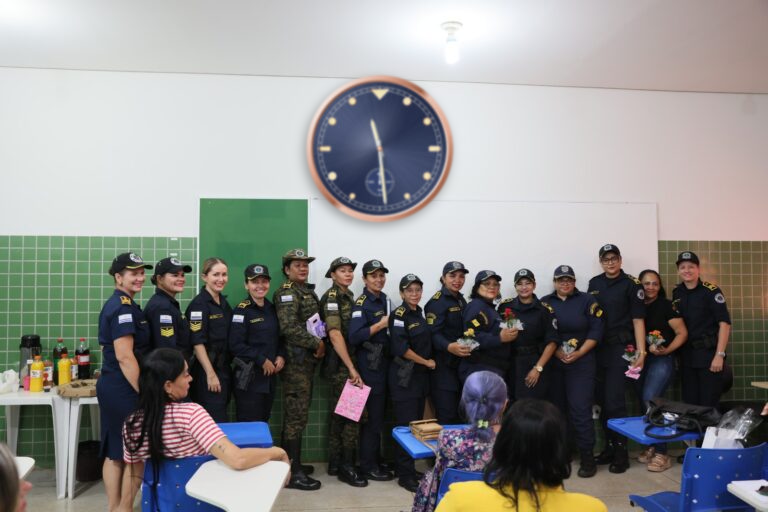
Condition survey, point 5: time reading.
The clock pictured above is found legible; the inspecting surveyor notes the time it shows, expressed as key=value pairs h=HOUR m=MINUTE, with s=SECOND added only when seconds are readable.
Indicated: h=11 m=29
